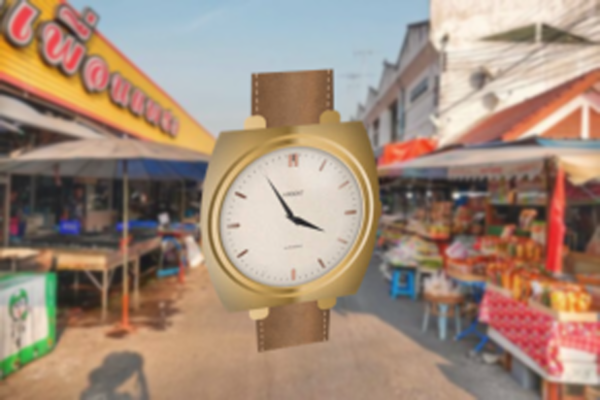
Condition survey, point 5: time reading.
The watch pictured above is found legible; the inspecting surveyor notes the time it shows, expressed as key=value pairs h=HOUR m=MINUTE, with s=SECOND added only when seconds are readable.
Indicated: h=3 m=55
